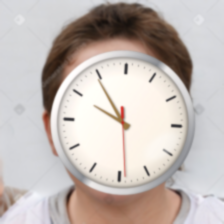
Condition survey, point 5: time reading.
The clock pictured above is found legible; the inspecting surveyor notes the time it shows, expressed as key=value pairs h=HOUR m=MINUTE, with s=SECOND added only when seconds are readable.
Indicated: h=9 m=54 s=29
